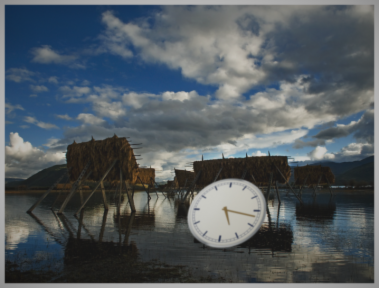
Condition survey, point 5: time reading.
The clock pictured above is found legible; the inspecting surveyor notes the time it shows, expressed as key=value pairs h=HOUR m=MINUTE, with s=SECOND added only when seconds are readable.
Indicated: h=5 m=17
